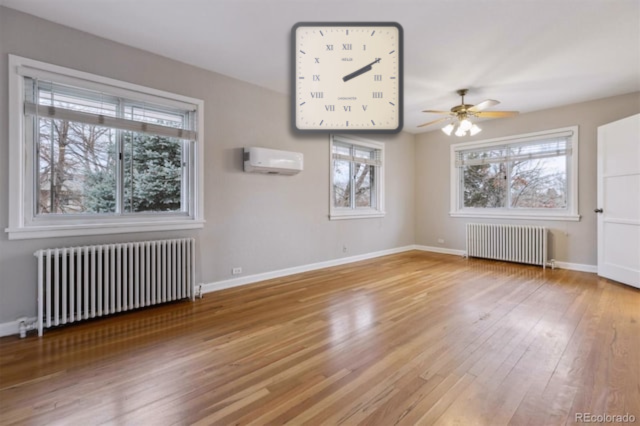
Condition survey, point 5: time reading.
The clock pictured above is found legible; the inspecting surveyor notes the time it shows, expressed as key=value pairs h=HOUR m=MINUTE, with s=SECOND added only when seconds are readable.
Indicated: h=2 m=10
